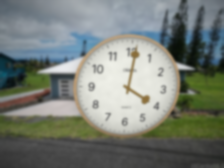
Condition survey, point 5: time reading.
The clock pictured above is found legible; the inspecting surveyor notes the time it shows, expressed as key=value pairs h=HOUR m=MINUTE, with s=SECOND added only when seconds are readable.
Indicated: h=4 m=1
